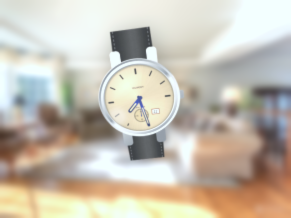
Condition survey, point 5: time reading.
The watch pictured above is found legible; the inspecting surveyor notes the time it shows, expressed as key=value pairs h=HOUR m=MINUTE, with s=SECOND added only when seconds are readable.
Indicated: h=7 m=28
